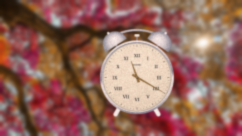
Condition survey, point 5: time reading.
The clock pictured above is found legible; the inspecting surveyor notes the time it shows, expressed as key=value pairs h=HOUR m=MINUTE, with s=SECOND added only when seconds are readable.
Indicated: h=11 m=20
